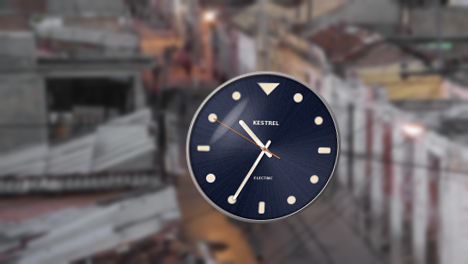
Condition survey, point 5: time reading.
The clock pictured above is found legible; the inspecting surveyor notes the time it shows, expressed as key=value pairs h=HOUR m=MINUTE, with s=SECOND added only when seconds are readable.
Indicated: h=10 m=34 s=50
